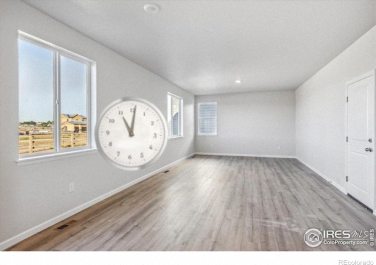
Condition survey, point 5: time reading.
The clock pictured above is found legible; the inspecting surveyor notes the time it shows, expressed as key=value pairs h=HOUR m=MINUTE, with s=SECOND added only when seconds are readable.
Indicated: h=11 m=1
